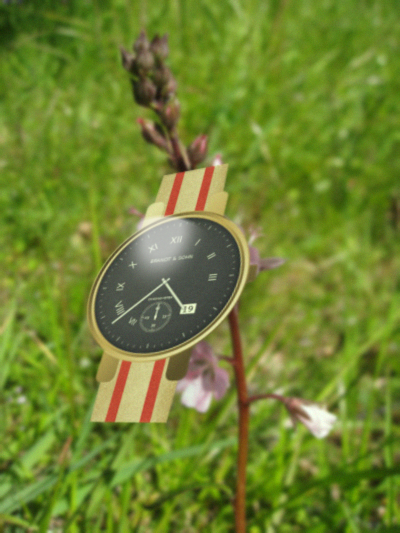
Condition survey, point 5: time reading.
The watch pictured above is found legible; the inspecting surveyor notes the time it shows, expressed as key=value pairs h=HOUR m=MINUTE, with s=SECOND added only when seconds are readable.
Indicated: h=4 m=38
